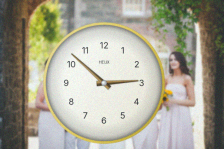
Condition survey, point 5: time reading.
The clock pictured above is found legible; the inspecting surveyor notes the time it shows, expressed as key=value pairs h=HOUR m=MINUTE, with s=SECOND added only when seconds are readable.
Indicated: h=2 m=52
